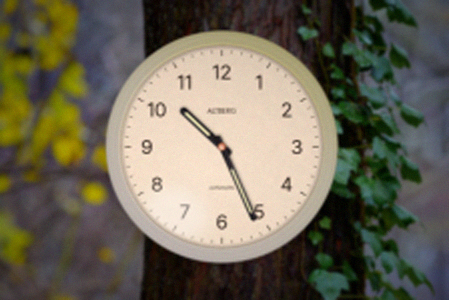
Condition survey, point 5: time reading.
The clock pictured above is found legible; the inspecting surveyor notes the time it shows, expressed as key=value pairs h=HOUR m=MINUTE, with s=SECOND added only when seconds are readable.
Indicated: h=10 m=26
